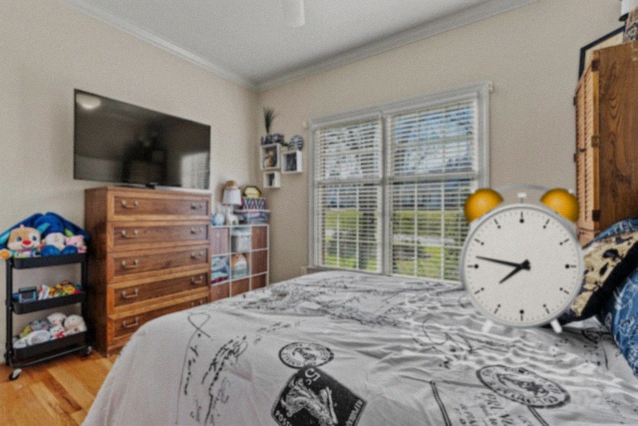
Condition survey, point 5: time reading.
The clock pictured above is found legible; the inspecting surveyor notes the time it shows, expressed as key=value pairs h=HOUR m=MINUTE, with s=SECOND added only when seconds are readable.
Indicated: h=7 m=47
